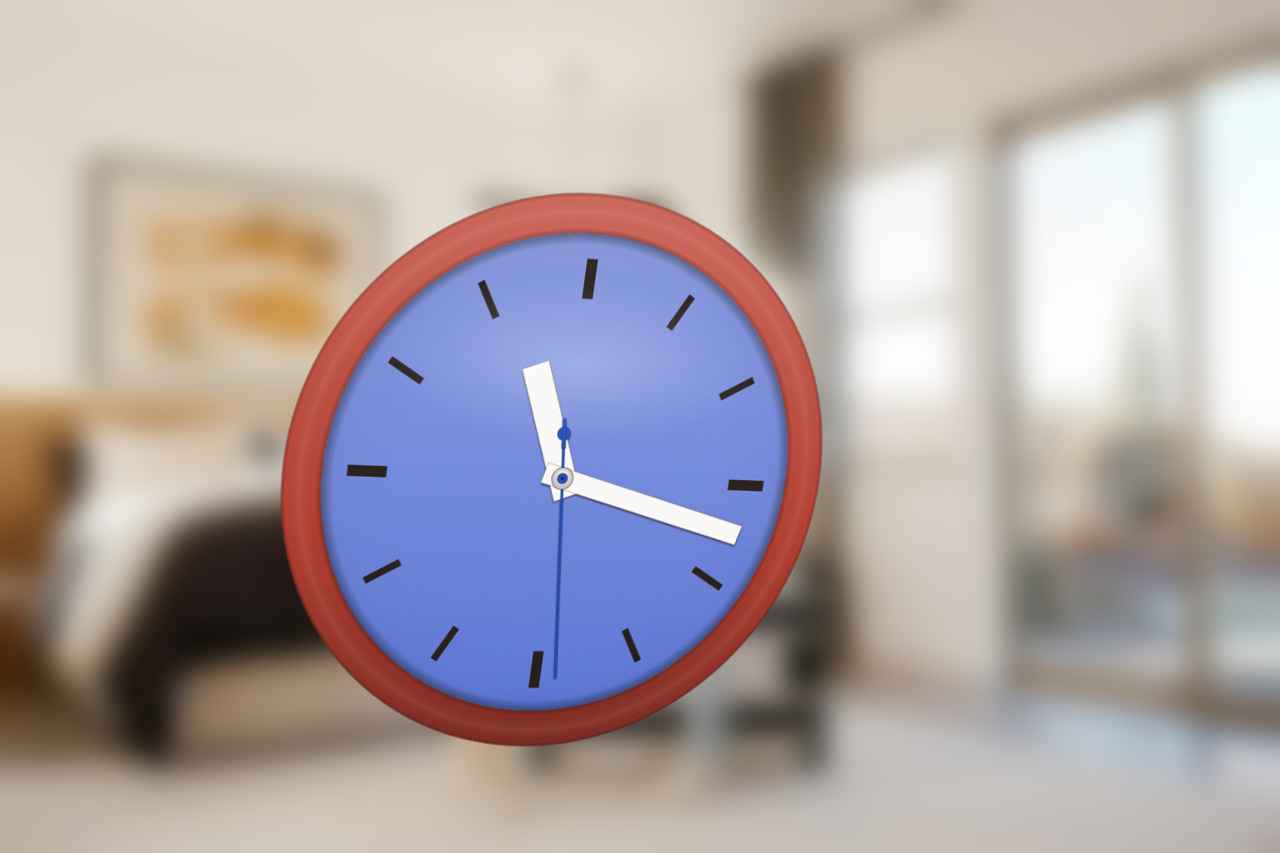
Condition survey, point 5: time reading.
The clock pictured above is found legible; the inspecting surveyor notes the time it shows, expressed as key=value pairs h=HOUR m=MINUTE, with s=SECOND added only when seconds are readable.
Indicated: h=11 m=17 s=29
